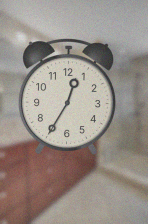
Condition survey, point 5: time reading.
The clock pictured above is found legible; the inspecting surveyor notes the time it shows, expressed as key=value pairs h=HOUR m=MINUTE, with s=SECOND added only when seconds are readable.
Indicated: h=12 m=35
